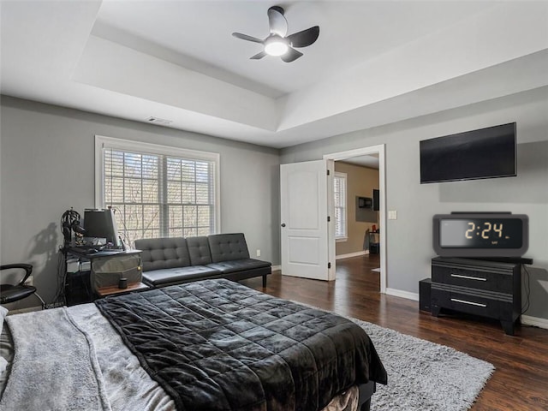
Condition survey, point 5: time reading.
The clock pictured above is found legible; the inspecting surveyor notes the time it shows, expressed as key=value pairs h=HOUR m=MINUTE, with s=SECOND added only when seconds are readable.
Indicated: h=2 m=24
